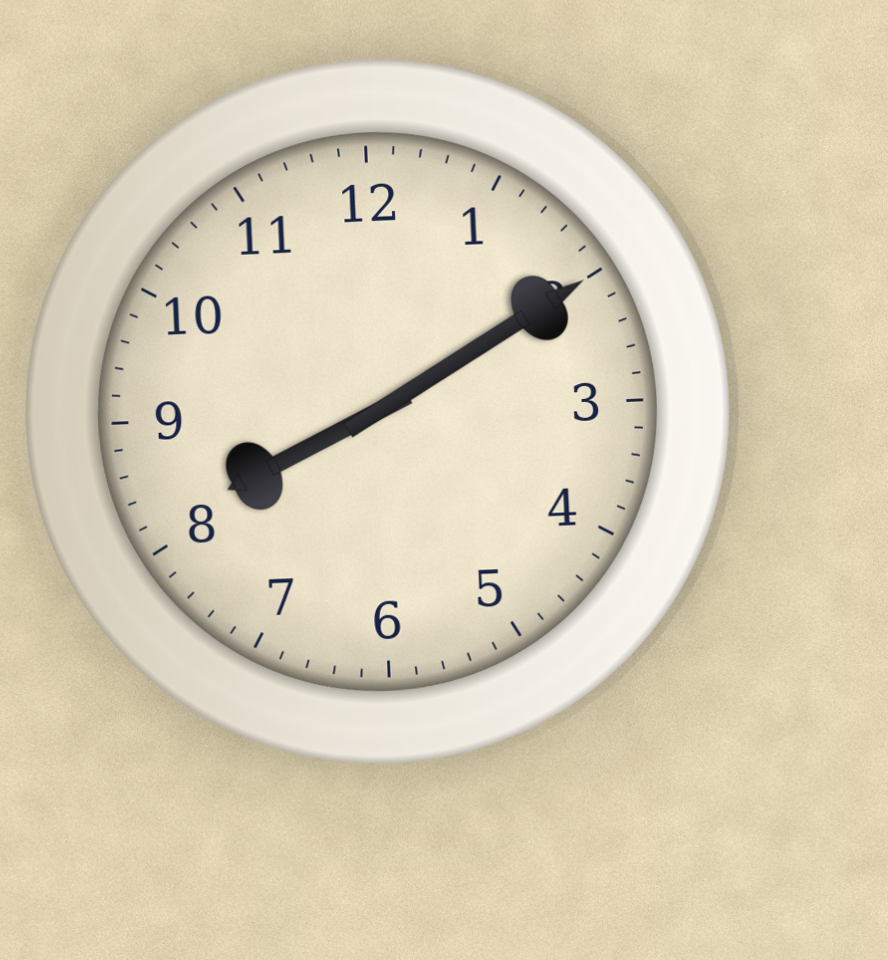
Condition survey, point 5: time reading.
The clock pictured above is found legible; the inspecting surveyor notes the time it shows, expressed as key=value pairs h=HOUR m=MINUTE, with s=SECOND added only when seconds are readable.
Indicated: h=8 m=10
